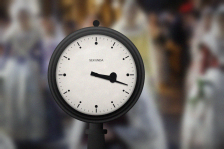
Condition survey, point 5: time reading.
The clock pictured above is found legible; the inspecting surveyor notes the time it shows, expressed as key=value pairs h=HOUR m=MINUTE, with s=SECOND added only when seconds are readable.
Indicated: h=3 m=18
